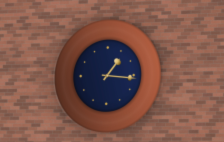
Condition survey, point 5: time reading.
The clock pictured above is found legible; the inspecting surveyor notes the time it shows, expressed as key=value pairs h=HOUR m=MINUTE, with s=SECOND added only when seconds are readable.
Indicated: h=1 m=16
